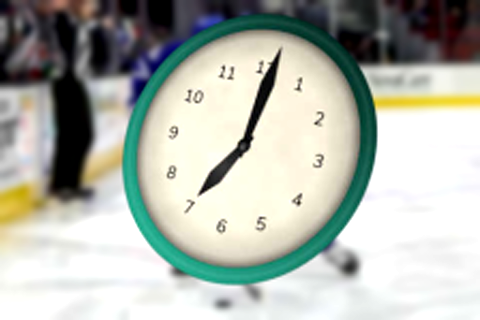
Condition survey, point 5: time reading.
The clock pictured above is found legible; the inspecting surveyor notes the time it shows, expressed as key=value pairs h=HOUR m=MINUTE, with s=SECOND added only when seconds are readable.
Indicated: h=7 m=1
